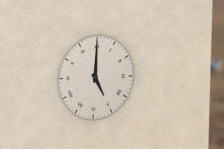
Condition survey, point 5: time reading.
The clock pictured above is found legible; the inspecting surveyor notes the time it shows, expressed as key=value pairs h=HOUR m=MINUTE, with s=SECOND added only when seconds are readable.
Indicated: h=5 m=0
